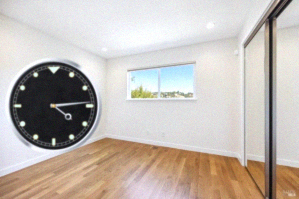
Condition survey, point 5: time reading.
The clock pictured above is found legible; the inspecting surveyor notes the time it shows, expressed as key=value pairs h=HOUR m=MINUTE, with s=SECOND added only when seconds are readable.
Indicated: h=4 m=14
